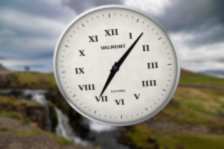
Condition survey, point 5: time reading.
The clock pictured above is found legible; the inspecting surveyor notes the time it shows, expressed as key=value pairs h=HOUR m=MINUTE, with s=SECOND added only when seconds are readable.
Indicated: h=7 m=7
